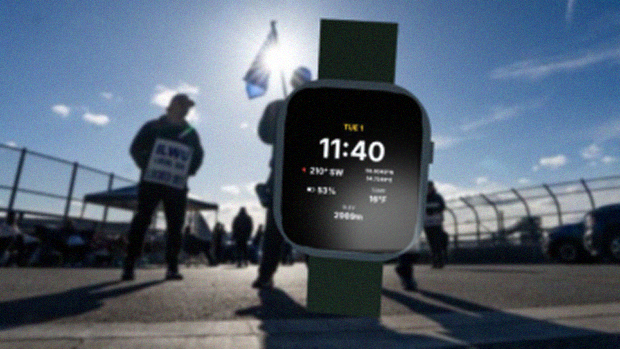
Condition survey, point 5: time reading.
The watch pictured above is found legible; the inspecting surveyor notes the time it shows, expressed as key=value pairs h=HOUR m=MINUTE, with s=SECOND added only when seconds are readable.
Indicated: h=11 m=40
